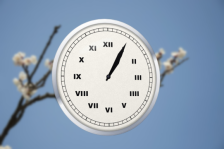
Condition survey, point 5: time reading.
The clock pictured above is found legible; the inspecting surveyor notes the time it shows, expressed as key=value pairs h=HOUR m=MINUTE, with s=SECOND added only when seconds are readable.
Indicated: h=1 m=5
